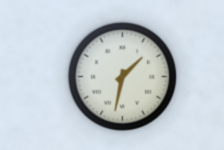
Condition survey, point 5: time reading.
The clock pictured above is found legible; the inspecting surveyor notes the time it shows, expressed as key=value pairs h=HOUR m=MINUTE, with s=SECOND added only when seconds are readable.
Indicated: h=1 m=32
